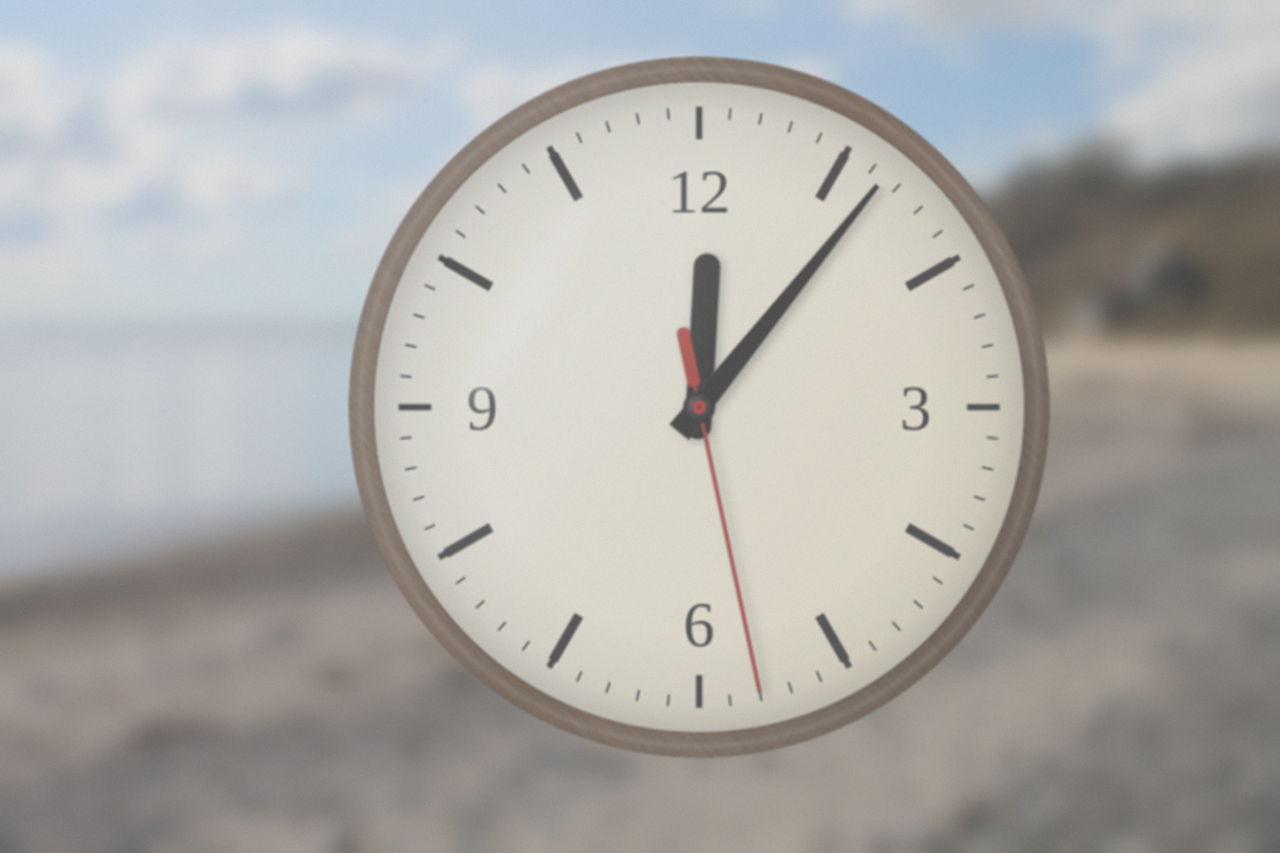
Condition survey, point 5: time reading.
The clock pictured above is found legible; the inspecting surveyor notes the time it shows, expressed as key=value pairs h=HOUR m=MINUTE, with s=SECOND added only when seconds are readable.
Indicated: h=12 m=6 s=28
